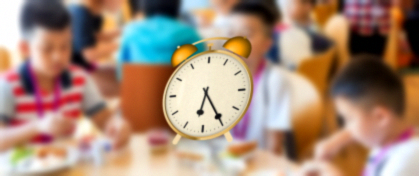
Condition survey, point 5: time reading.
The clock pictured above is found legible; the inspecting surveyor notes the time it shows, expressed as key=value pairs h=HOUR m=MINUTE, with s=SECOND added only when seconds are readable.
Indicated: h=6 m=25
